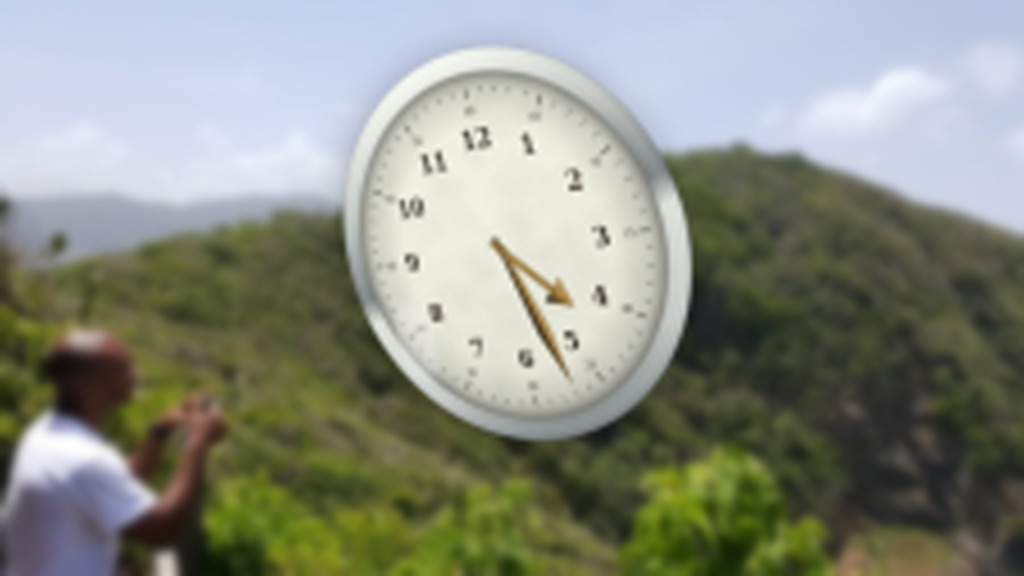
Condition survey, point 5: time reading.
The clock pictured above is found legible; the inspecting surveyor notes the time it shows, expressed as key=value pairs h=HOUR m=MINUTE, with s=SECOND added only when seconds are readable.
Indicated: h=4 m=27
